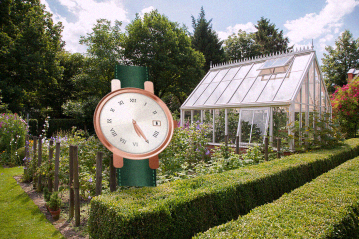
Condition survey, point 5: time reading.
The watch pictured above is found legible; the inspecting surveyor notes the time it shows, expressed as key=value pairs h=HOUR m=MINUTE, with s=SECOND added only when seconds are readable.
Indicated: h=5 m=25
